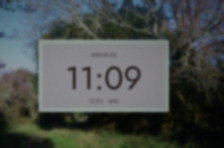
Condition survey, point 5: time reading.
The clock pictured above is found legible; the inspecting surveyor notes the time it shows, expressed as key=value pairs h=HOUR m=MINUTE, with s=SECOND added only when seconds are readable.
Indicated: h=11 m=9
